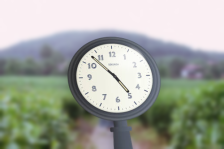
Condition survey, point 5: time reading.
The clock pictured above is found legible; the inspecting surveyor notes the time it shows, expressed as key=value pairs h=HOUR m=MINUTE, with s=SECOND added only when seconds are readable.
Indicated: h=4 m=53
